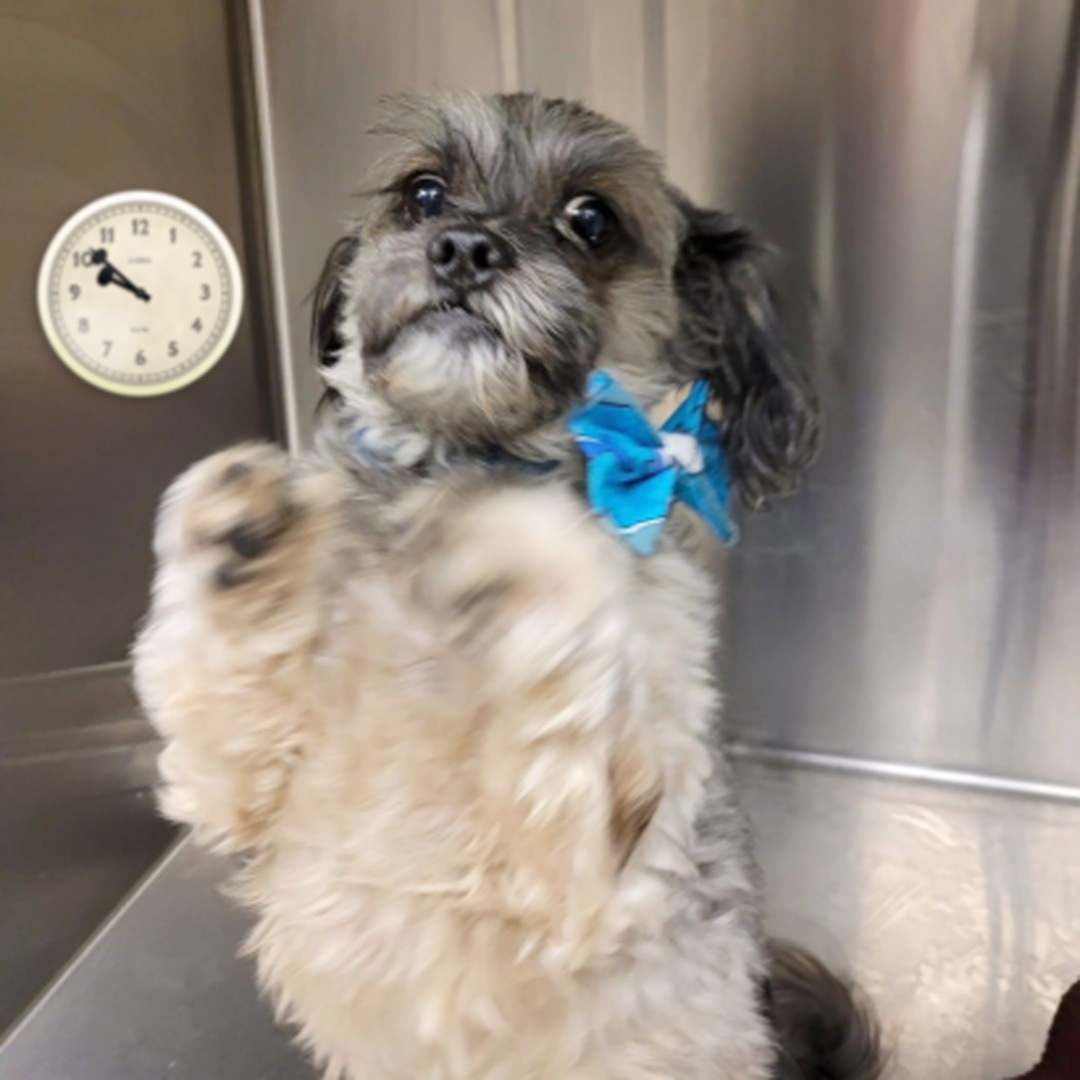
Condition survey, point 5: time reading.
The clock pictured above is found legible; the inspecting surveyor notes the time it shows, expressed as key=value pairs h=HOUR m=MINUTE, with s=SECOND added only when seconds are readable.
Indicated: h=9 m=52
